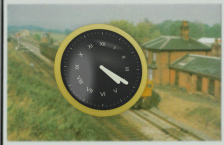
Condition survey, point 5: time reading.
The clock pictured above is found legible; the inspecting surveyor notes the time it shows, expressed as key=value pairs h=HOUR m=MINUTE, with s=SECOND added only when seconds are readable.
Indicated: h=4 m=20
